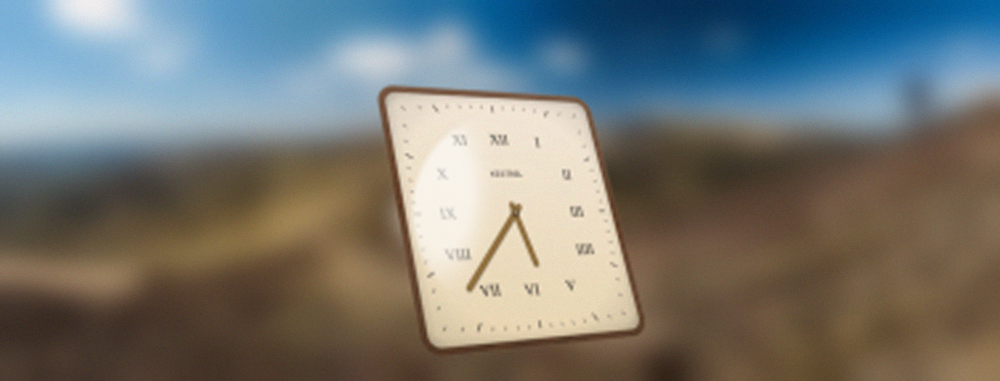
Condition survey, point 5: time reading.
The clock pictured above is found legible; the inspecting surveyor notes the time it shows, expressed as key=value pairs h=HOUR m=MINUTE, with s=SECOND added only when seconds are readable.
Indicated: h=5 m=37
